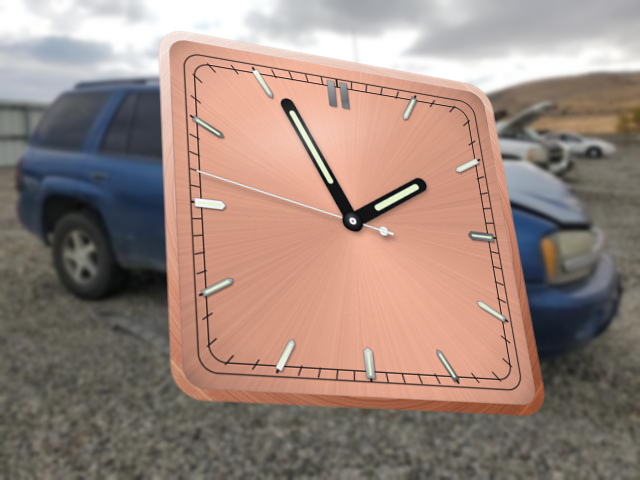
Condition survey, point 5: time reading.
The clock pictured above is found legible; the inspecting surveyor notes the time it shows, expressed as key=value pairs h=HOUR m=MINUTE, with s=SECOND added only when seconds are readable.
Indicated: h=1 m=55 s=47
